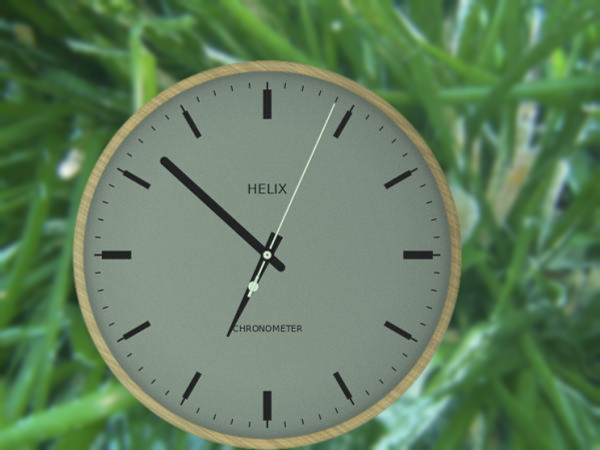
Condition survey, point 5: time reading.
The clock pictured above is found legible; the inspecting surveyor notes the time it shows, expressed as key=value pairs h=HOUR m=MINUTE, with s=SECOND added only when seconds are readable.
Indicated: h=6 m=52 s=4
